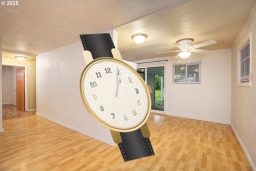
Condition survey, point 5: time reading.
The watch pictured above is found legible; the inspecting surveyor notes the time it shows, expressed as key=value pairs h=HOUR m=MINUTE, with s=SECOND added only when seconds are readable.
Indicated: h=1 m=4
